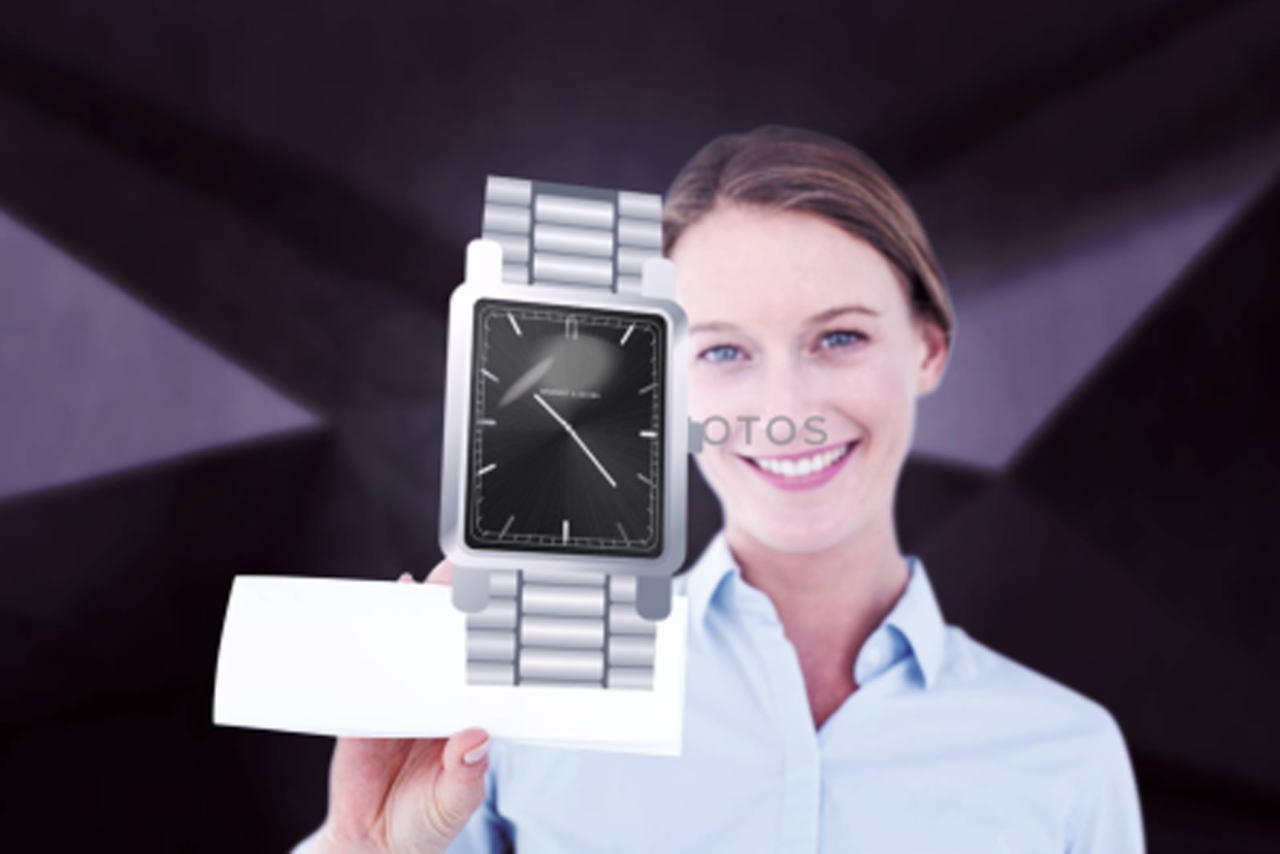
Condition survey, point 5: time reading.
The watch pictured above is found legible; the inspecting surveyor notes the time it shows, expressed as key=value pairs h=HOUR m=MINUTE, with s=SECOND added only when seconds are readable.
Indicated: h=10 m=23
